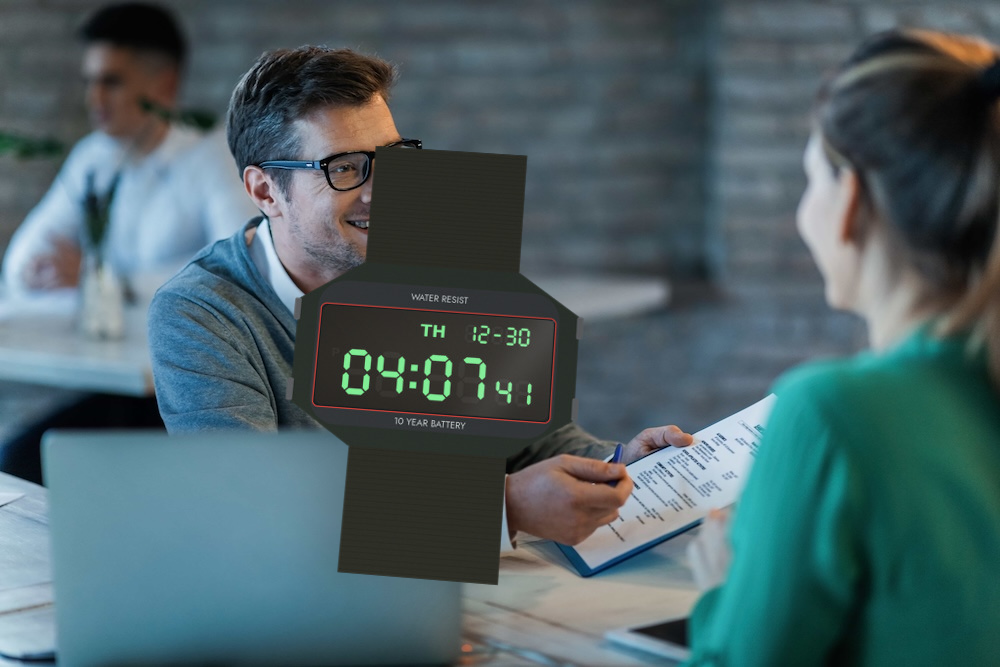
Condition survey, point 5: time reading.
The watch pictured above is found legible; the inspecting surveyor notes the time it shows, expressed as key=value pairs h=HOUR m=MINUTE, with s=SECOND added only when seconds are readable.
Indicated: h=4 m=7 s=41
